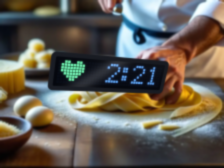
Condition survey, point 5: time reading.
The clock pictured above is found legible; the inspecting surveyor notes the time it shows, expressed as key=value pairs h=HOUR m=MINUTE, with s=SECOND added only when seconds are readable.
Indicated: h=2 m=21
